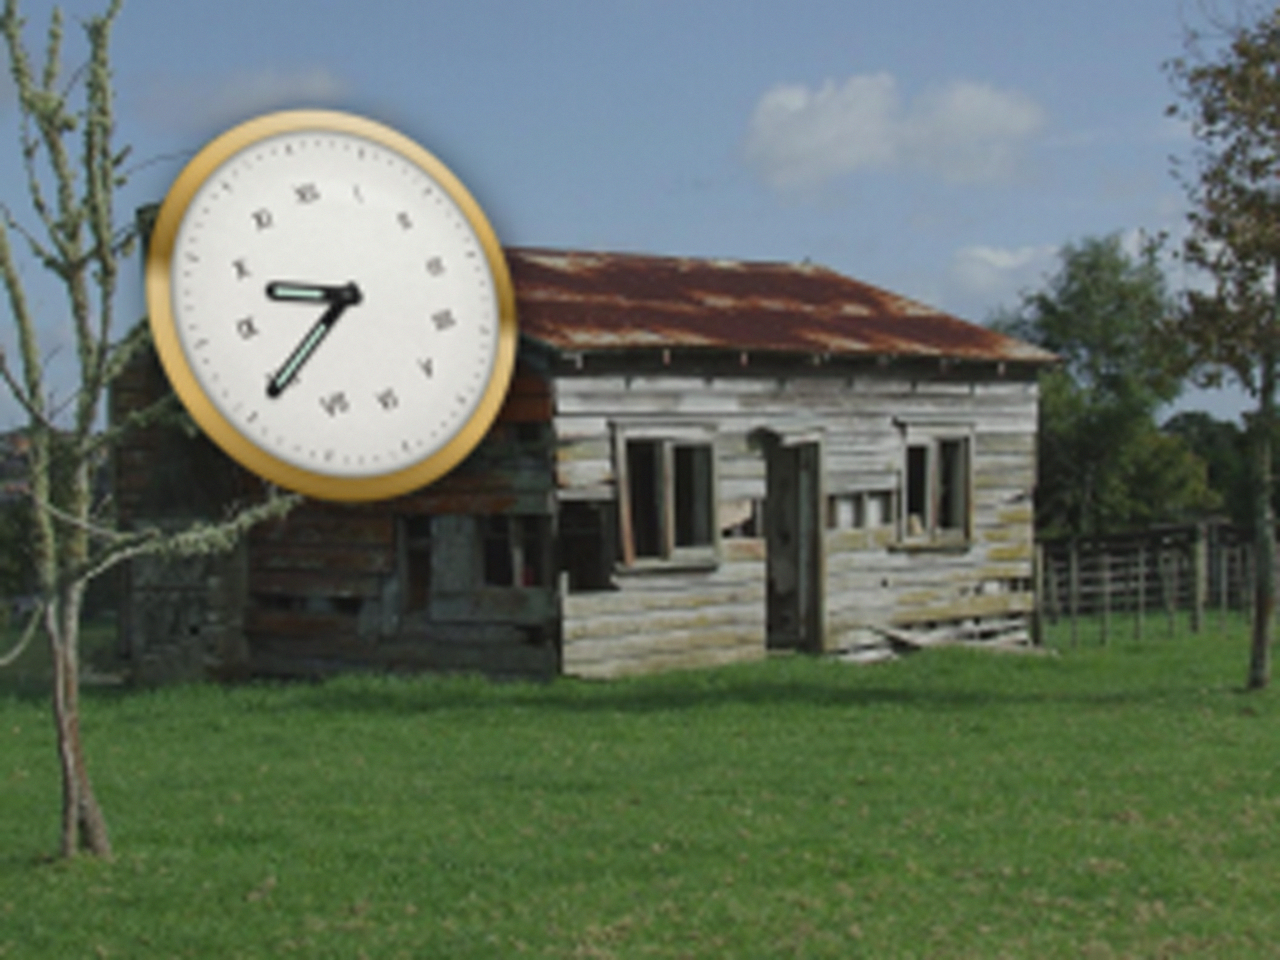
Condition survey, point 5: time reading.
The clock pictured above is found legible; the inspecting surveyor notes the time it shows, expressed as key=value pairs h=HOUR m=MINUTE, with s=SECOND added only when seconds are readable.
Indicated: h=9 m=40
